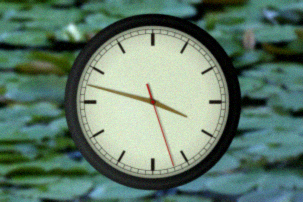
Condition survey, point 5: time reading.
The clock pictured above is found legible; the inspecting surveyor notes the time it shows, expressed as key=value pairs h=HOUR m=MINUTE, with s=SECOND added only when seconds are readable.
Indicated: h=3 m=47 s=27
